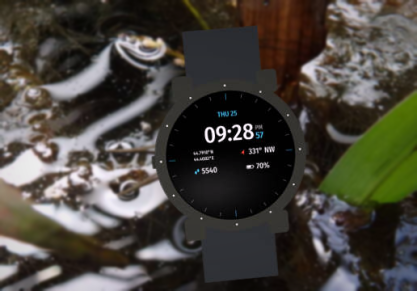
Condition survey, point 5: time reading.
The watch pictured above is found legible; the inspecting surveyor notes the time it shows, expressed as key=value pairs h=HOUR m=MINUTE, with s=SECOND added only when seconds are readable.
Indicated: h=9 m=28 s=57
